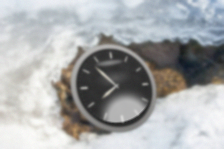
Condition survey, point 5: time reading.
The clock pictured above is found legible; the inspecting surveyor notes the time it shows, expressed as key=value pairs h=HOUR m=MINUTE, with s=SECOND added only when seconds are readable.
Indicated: h=7 m=53
